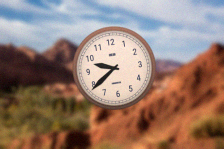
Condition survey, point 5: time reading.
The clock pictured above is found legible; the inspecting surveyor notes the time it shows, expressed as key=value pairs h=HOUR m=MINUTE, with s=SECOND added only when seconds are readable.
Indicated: h=9 m=39
